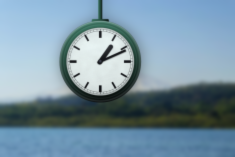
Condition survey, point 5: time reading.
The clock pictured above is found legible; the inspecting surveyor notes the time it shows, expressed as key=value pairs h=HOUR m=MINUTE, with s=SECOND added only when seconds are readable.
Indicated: h=1 m=11
